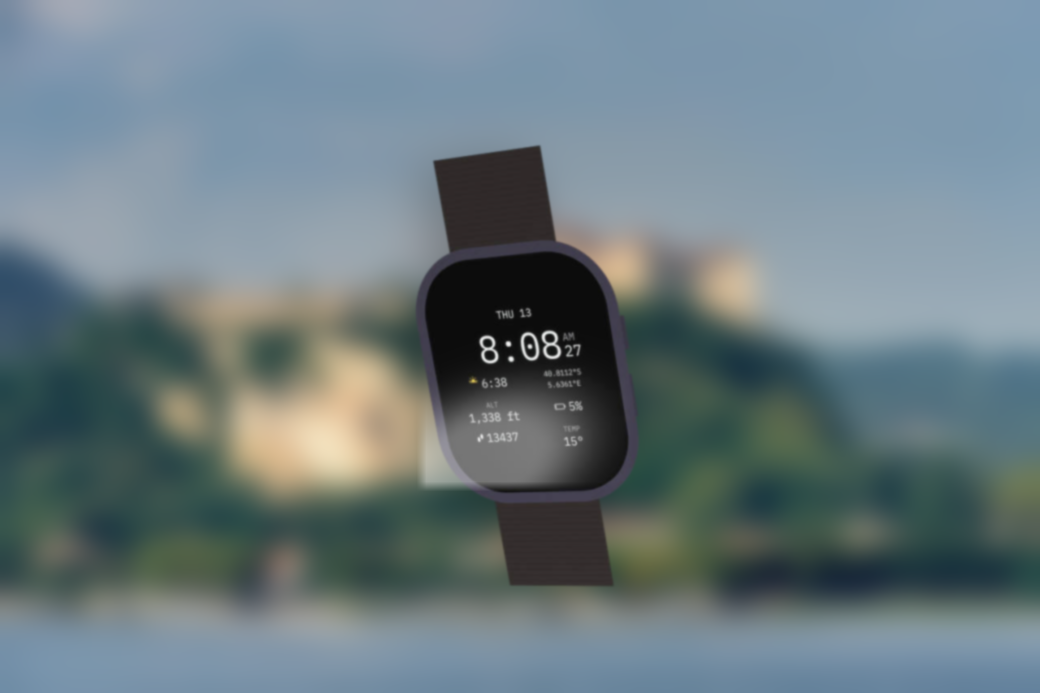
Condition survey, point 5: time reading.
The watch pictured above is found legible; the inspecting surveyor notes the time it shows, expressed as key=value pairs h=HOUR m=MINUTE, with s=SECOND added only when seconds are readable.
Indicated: h=8 m=8 s=27
